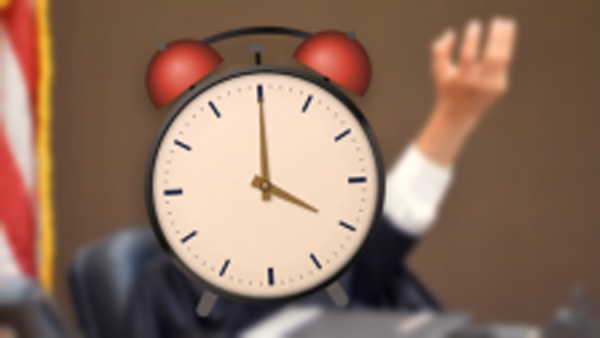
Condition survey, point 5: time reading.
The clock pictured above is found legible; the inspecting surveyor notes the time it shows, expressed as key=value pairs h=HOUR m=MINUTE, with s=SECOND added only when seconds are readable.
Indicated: h=4 m=0
